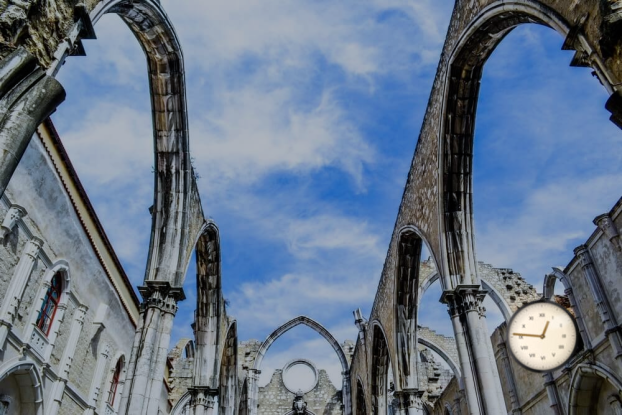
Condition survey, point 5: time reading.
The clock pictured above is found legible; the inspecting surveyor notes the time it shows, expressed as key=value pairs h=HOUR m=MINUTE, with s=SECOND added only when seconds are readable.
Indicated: h=12 m=46
